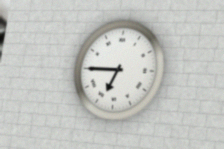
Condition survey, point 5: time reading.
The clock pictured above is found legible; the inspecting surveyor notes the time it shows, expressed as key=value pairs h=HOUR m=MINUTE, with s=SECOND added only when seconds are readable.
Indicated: h=6 m=45
